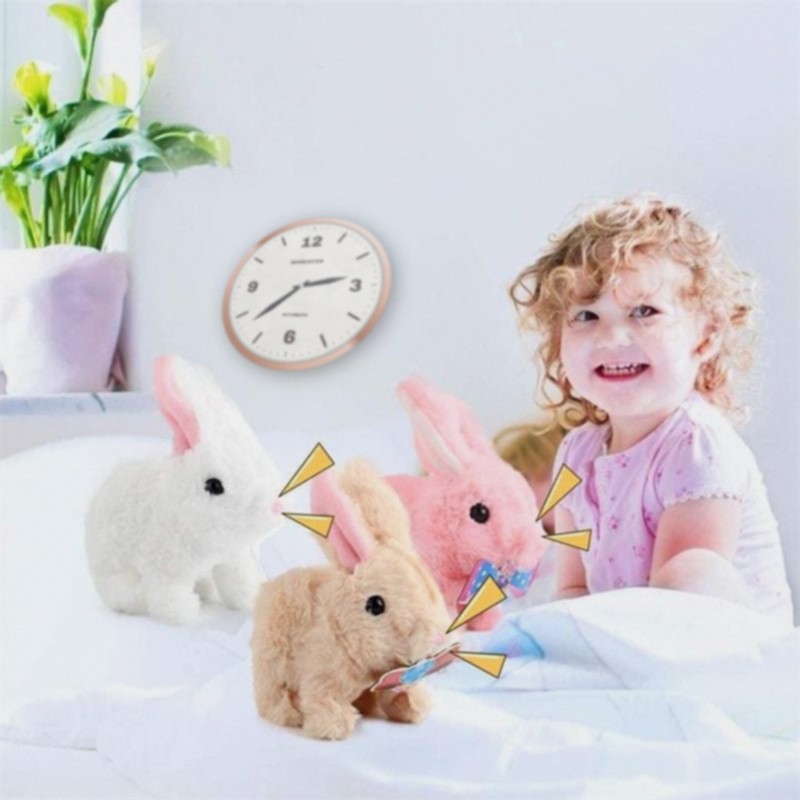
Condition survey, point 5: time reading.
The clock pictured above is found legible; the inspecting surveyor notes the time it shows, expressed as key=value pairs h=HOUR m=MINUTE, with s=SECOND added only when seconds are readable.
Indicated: h=2 m=38
